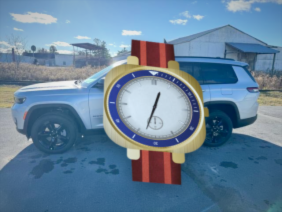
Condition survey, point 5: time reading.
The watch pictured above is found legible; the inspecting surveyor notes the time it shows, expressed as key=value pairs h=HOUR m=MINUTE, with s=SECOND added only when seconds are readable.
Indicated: h=12 m=33
